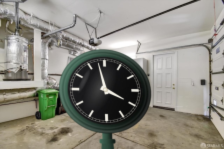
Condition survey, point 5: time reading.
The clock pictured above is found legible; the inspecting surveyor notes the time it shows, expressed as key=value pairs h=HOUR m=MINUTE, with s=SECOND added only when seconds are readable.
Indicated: h=3 m=58
